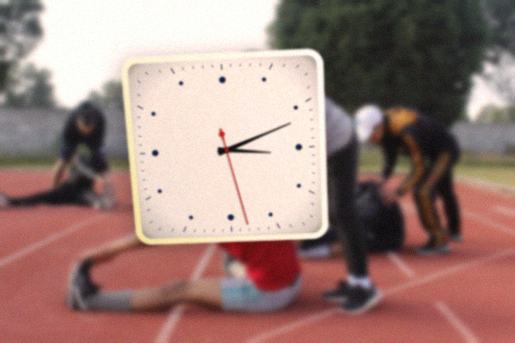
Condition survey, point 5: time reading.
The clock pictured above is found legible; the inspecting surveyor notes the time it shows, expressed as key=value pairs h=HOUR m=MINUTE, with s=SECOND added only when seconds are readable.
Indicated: h=3 m=11 s=28
